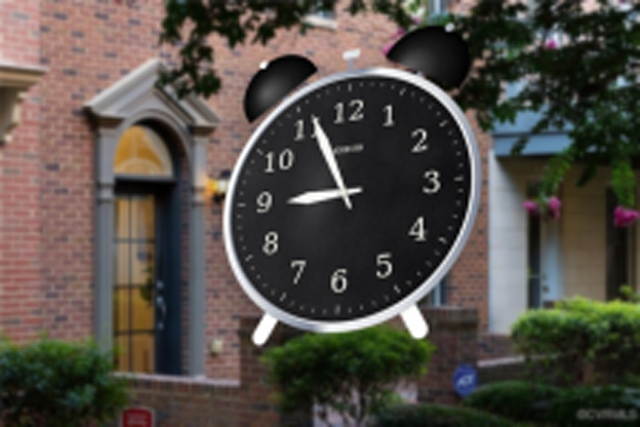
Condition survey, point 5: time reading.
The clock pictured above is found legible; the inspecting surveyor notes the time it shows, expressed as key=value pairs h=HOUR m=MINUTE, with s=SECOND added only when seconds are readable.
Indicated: h=8 m=56
